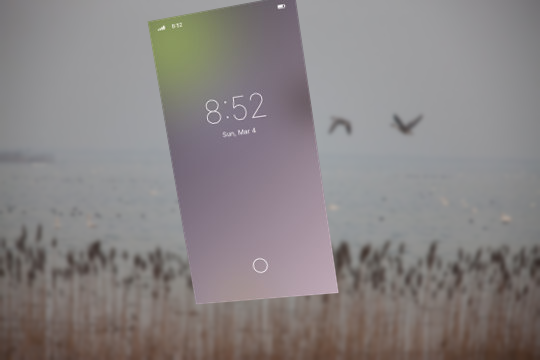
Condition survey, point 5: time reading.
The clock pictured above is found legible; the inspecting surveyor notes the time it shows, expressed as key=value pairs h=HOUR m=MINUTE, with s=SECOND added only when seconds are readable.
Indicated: h=8 m=52
